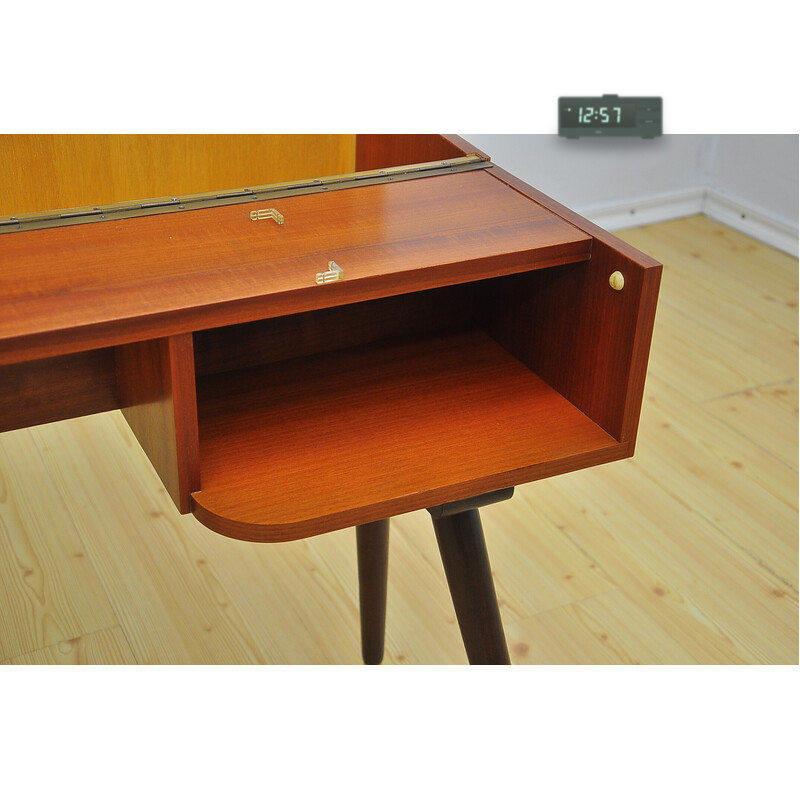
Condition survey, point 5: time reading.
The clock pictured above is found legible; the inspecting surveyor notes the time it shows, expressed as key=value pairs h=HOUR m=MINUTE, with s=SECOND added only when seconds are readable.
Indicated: h=12 m=57
